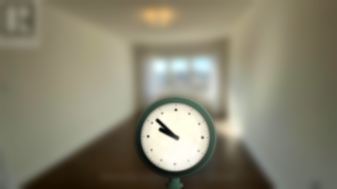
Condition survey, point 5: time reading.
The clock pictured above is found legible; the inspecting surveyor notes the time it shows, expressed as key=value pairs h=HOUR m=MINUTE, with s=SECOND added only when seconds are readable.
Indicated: h=9 m=52
